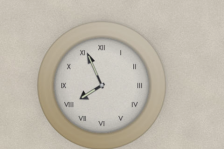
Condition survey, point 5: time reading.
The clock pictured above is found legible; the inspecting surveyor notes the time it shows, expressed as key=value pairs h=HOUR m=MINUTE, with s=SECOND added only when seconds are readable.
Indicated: h=7 m=56
